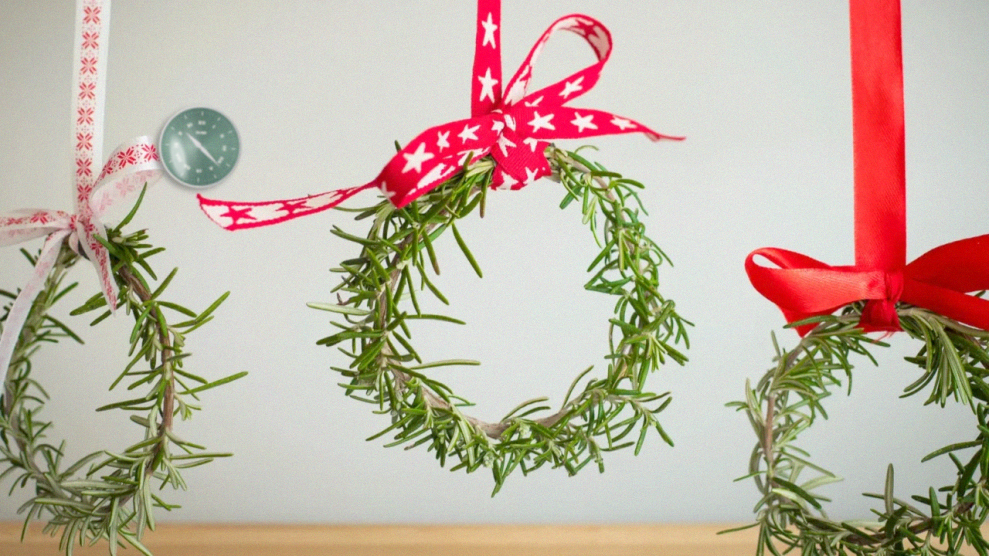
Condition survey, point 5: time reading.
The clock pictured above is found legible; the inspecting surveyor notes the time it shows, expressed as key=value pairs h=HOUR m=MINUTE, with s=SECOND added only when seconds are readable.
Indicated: h=10 m=22
